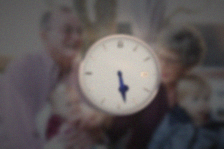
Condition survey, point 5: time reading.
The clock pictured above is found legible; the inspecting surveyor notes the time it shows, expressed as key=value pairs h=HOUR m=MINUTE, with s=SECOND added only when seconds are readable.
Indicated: h=5 m=28
